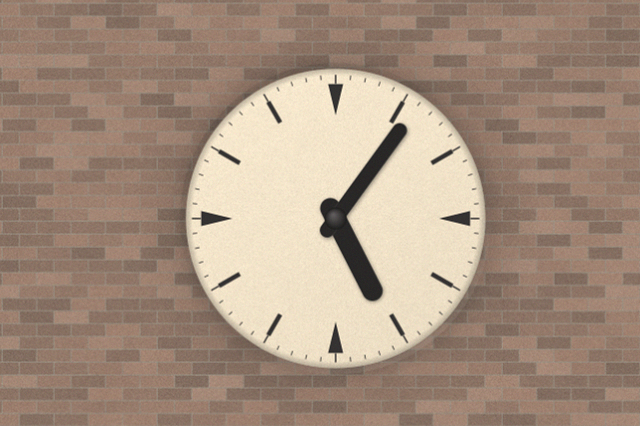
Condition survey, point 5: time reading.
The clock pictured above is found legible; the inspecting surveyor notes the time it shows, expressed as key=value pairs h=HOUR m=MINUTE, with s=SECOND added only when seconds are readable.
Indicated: h=5 m=6
